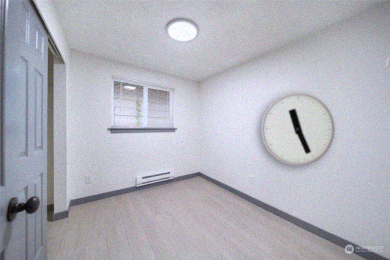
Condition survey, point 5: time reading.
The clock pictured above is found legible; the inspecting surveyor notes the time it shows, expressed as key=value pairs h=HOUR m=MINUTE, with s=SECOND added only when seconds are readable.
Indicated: h=11 m=26
